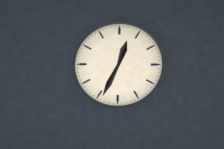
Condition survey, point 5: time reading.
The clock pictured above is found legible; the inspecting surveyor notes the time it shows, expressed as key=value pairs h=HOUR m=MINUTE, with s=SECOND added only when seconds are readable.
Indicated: h=12 m=34
